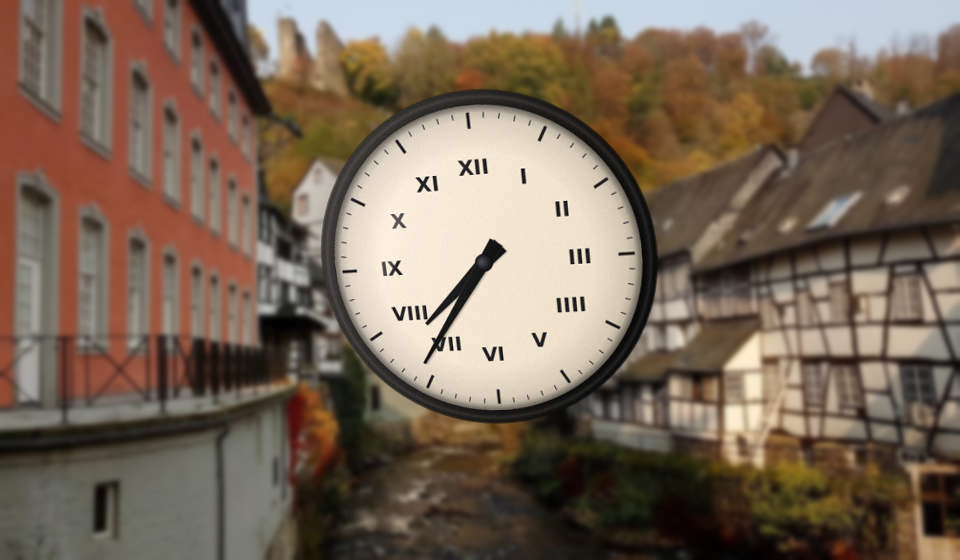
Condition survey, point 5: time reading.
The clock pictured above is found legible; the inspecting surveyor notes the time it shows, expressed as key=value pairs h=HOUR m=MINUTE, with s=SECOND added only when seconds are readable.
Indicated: h=7 m=36
